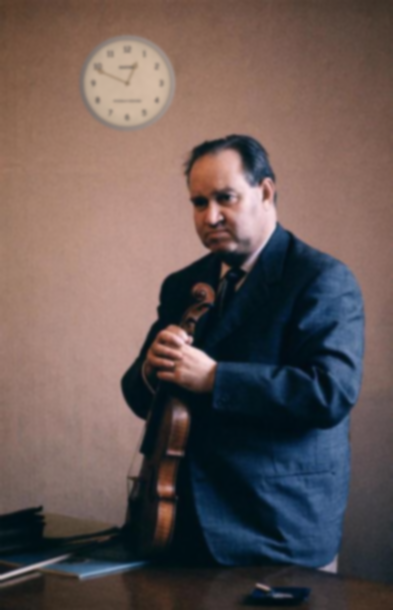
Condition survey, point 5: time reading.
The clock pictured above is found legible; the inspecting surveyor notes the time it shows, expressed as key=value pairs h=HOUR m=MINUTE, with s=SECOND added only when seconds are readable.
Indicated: h=12 m=49
